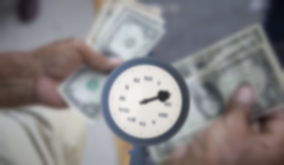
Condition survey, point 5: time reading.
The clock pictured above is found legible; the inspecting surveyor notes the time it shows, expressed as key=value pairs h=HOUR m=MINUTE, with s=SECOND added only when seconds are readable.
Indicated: h=2 m=11
